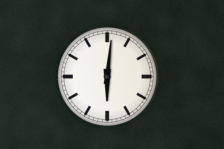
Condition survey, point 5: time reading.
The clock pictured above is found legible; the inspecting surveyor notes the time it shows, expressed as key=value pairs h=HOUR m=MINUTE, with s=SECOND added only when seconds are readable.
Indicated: h=6 m=1
